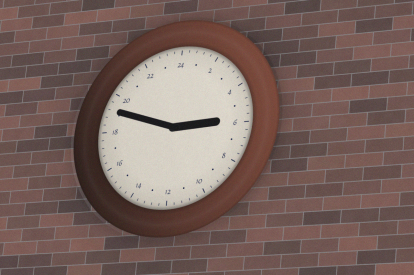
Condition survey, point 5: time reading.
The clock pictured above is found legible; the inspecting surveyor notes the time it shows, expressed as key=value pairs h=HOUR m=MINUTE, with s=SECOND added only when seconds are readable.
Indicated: h=5 m=48
